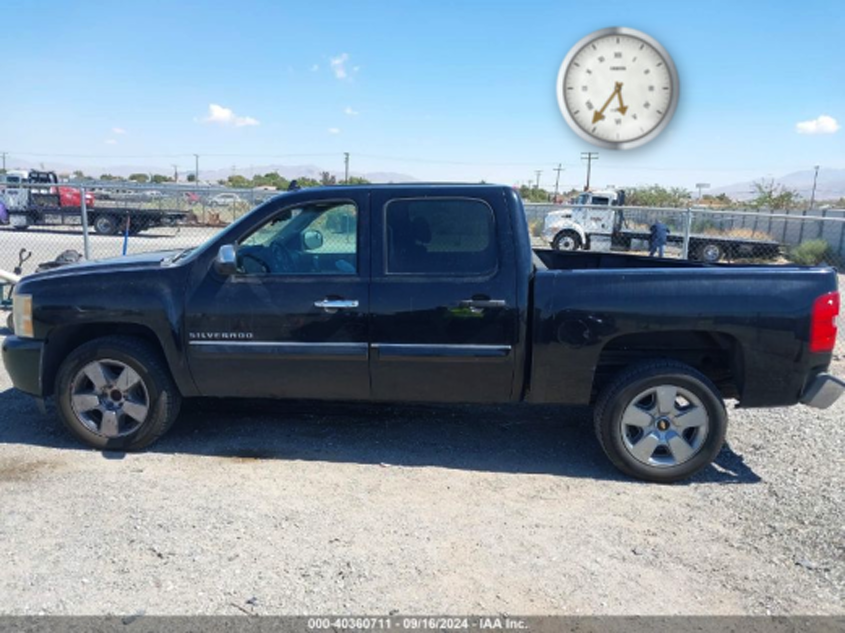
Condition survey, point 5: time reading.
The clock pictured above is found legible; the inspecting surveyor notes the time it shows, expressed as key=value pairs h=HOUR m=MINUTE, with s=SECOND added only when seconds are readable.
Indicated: h=5 m=36
